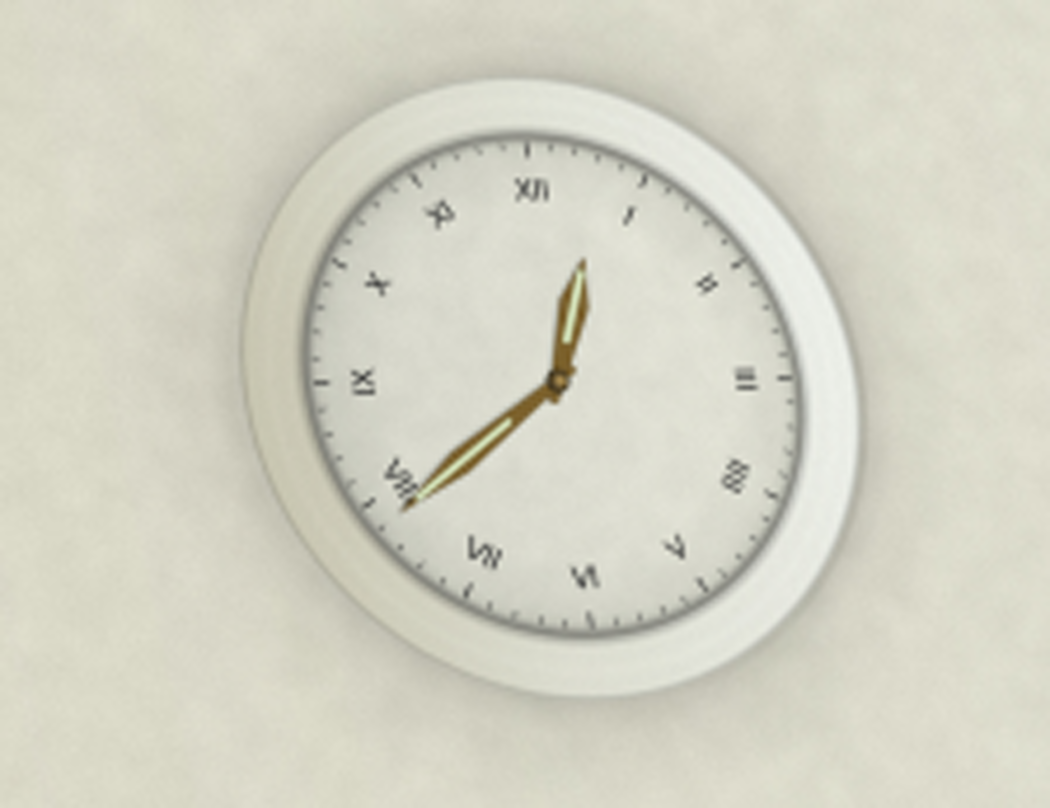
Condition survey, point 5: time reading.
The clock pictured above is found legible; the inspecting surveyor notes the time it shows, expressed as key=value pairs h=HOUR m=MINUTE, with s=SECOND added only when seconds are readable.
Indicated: h=12 m=39
